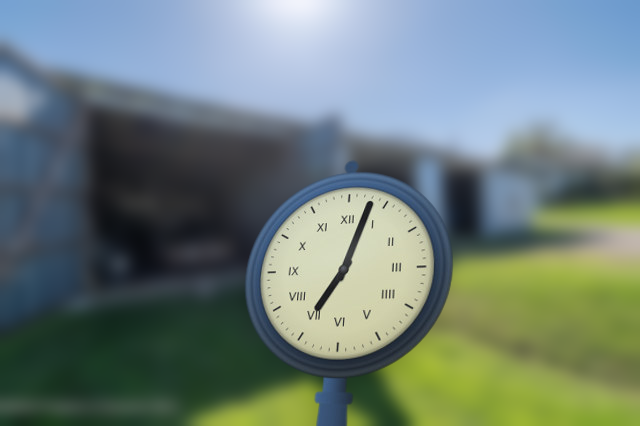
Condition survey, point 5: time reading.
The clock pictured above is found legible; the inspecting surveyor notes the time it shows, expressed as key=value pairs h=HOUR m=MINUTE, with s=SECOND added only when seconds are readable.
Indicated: h=7 m=3
